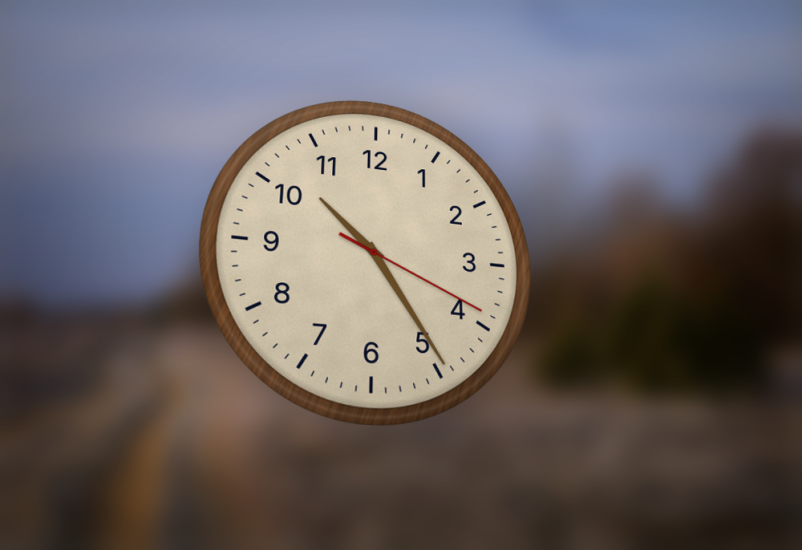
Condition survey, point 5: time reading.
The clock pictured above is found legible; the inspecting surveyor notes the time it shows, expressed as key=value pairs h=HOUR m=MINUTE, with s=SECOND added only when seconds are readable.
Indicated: h=10 m=24 s=19
